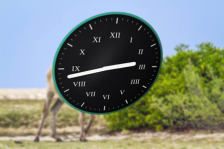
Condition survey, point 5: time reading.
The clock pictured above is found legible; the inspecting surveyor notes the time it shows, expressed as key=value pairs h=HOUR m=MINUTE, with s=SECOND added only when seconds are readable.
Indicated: h=2 m=43
